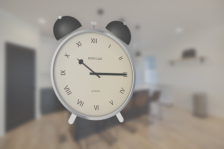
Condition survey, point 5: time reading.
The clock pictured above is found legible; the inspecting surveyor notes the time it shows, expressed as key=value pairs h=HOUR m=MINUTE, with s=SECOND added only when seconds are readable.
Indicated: h=10 m=15
